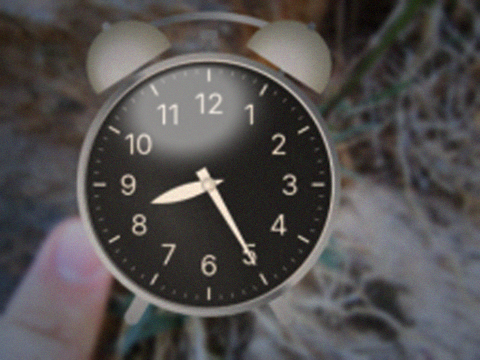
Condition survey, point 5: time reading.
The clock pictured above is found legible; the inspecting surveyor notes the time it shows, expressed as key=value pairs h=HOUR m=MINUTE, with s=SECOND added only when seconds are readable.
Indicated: h=8 m=25
